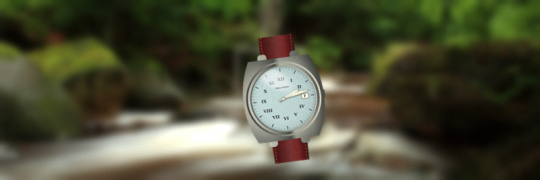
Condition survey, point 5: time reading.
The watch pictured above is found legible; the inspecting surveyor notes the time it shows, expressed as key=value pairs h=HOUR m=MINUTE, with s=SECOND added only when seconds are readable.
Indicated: h=2 m=13
